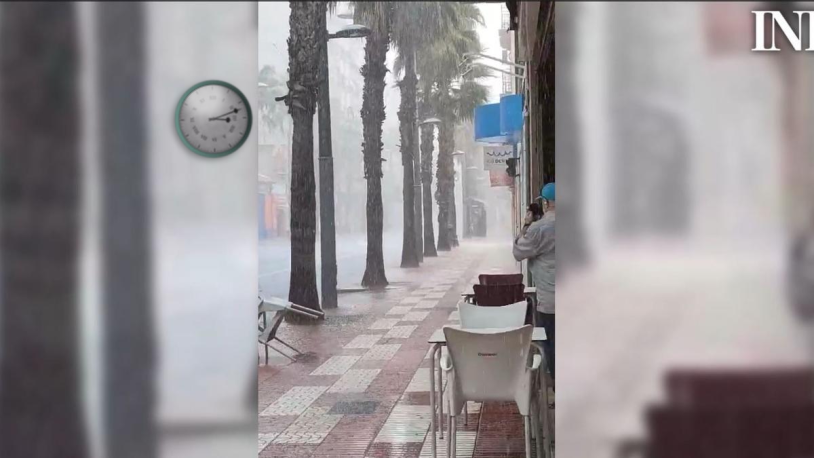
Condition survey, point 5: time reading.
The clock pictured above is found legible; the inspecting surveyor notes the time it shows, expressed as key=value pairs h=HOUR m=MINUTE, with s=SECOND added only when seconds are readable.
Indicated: h=3 m=12
